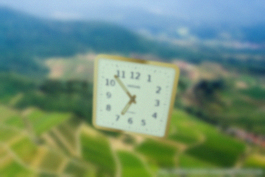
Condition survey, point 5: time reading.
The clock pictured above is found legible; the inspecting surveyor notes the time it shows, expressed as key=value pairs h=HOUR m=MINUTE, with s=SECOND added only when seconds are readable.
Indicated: h=6 m=53
